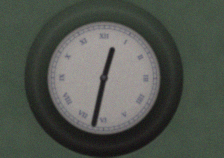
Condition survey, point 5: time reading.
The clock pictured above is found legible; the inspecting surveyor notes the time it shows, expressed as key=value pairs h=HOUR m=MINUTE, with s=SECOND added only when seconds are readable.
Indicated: h=12 m=32
